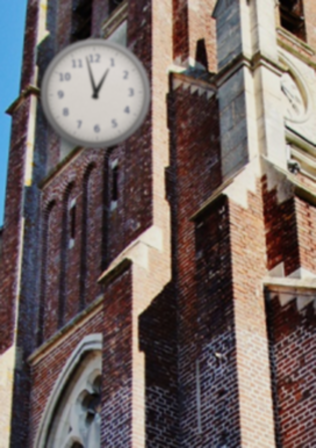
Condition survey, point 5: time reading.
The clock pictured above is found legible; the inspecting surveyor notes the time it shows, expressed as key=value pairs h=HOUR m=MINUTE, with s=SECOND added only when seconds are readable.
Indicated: h=12 m=58
